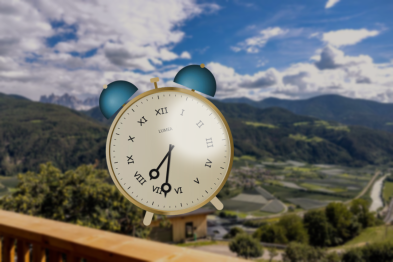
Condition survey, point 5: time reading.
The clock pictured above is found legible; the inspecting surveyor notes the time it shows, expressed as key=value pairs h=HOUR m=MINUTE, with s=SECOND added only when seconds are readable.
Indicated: h=7 m=33
